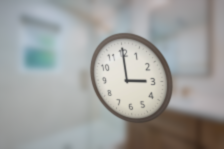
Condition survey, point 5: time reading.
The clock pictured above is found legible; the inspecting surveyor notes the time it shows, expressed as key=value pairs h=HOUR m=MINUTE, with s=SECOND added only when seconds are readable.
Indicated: h=3 m=0
